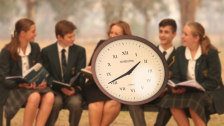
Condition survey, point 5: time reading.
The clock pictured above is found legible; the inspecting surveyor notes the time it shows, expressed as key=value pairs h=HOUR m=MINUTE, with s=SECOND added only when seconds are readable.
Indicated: h=1 m=41
